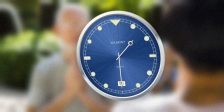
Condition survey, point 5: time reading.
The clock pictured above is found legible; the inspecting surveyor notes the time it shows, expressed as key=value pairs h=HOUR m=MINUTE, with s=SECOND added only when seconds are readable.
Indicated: h=1 m=30
